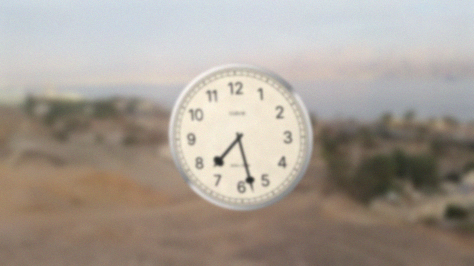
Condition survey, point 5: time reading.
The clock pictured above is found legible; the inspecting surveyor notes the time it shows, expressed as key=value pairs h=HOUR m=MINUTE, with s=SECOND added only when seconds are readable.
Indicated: h=7 m=28
